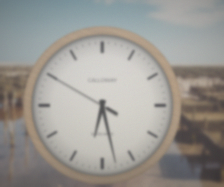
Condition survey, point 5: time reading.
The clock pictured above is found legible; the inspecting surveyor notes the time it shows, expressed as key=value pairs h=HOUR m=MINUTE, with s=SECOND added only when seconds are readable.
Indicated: h=6 m=27 s=50
